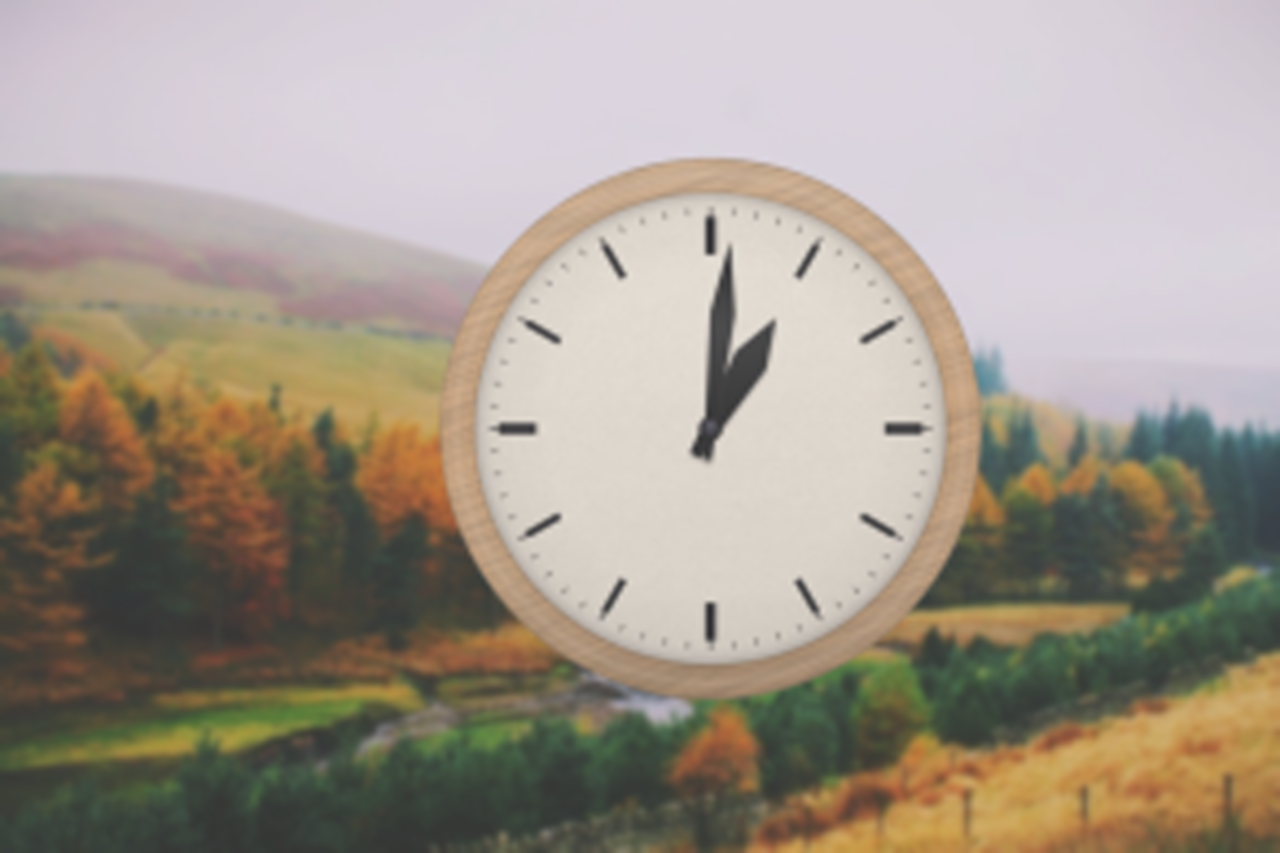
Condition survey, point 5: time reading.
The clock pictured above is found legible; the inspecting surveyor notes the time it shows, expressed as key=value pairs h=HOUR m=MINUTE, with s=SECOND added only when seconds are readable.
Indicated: h=1 m=1
